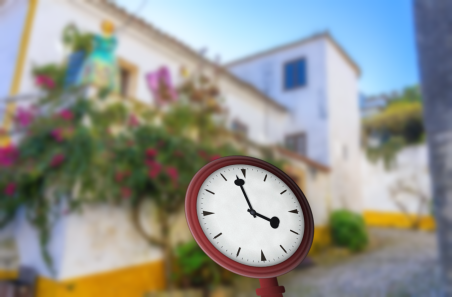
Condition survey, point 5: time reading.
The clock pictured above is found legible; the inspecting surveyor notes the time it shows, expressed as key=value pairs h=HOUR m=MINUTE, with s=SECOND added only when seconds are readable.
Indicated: h=3 m=58
